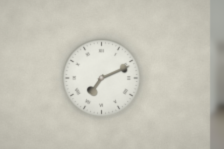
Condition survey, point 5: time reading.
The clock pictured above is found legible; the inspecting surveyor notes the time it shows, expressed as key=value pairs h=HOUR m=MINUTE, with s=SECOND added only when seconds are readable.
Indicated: h=7 m=11
